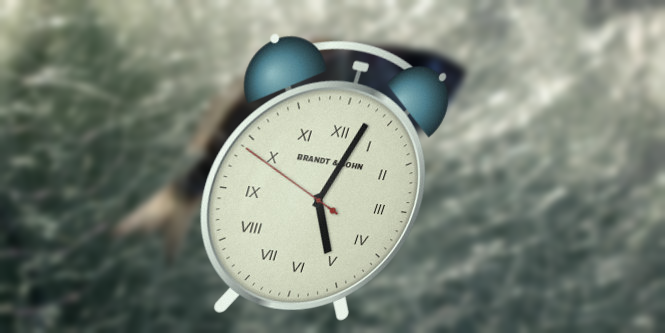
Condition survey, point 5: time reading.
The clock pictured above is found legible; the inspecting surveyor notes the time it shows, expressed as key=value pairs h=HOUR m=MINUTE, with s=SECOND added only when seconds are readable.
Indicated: h=5 m=2 s=49
